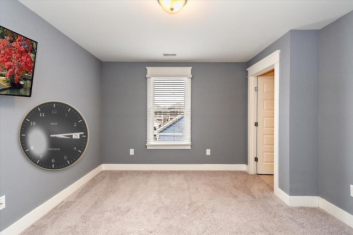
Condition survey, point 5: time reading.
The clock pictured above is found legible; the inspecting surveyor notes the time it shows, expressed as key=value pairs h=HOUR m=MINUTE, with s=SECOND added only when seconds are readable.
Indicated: h=3 m=14
